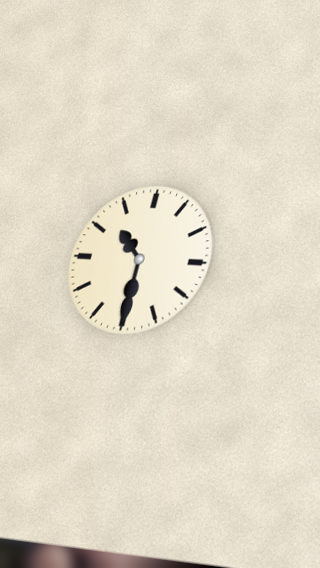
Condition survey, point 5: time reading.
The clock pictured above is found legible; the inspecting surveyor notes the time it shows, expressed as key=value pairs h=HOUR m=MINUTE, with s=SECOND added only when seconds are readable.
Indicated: h=10 m=30
